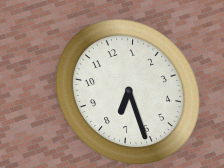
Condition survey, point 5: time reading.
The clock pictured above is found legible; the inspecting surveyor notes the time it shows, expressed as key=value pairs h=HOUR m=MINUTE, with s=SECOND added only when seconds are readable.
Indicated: h=7 m=31
